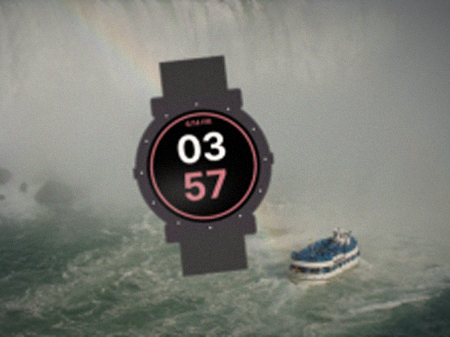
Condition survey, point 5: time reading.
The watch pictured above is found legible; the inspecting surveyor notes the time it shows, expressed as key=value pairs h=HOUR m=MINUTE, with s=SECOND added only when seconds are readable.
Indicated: h=3 m=57
